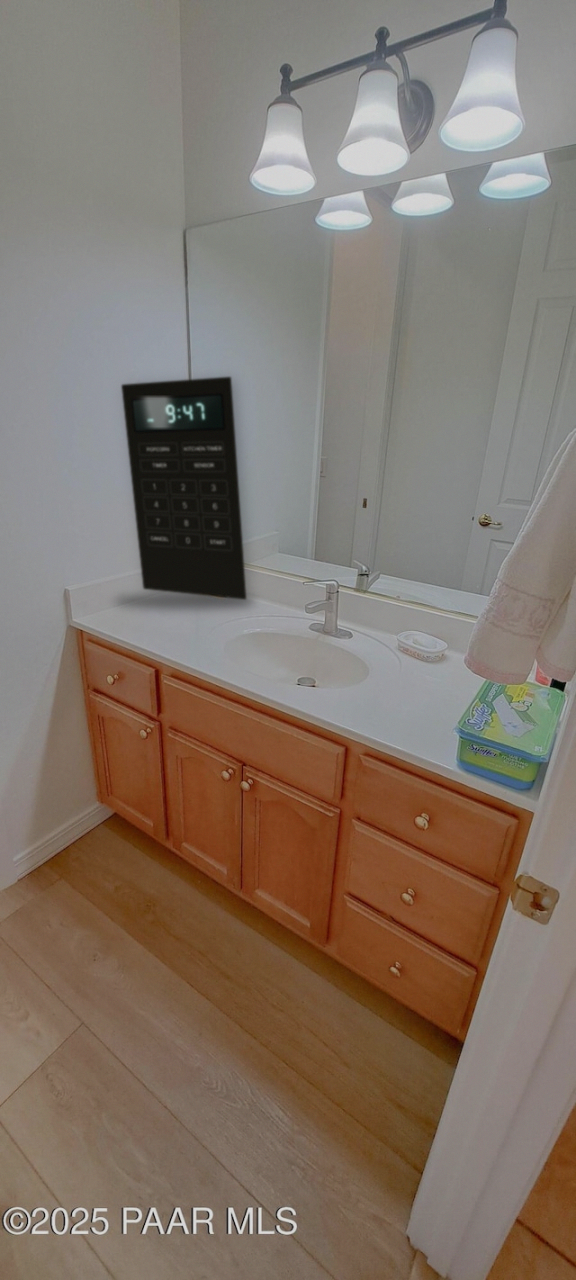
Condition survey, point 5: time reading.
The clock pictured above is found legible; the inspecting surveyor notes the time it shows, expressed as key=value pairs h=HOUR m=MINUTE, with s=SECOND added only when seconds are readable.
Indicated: h=9 m=47
